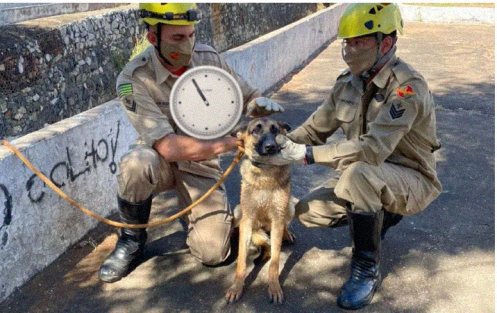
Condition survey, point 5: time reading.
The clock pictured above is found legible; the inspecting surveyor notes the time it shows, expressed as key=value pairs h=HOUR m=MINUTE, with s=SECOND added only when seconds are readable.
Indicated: h=10 m=55
